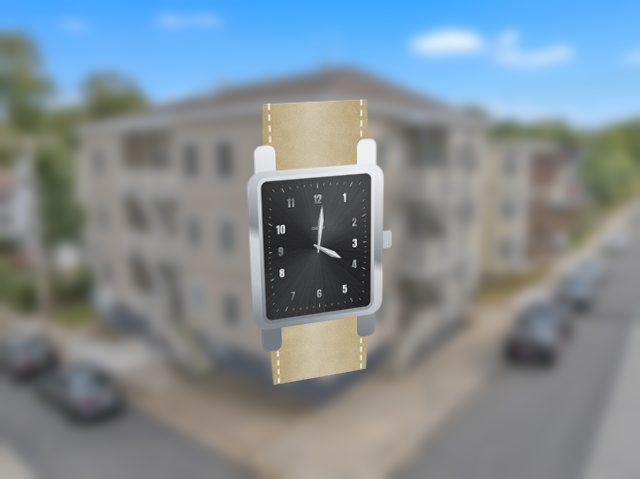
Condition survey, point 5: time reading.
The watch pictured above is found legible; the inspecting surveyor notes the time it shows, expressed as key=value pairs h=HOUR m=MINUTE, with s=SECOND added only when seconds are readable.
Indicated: h=4 m=1
